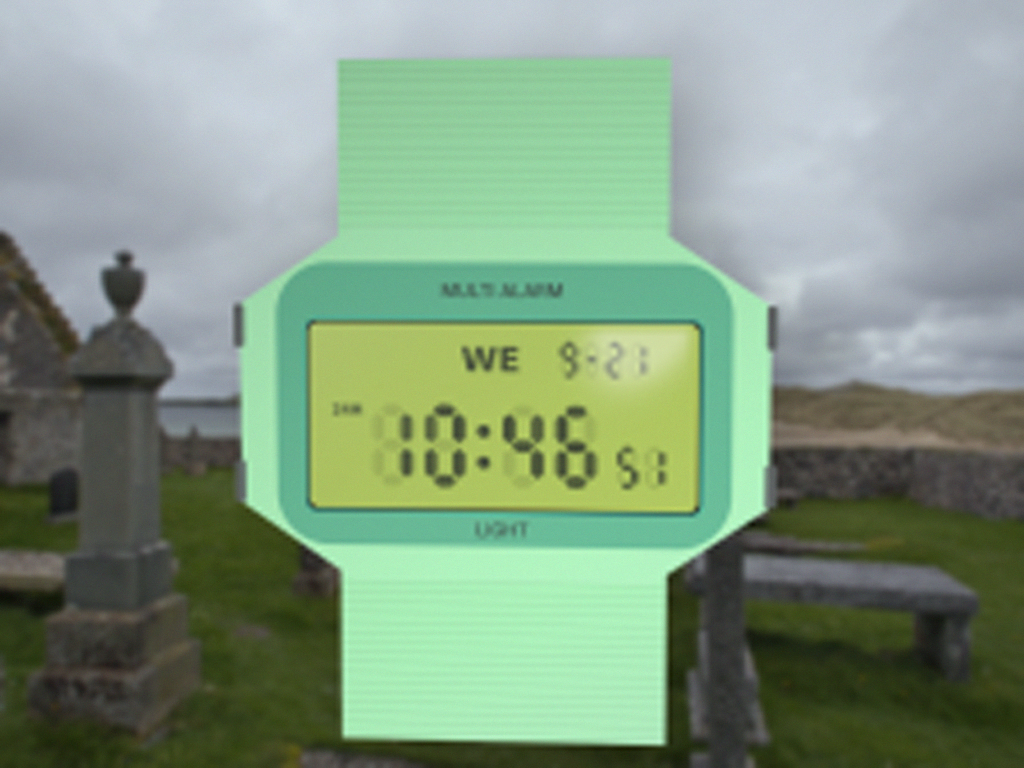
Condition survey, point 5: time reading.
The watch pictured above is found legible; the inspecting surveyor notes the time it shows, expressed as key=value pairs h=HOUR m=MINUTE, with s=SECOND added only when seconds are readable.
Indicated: h=10 m=46 s=51
